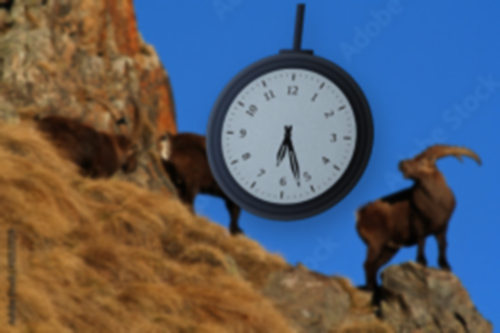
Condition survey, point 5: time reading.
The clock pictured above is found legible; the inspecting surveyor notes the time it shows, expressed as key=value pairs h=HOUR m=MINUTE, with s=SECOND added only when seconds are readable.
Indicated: h=6 m=27
